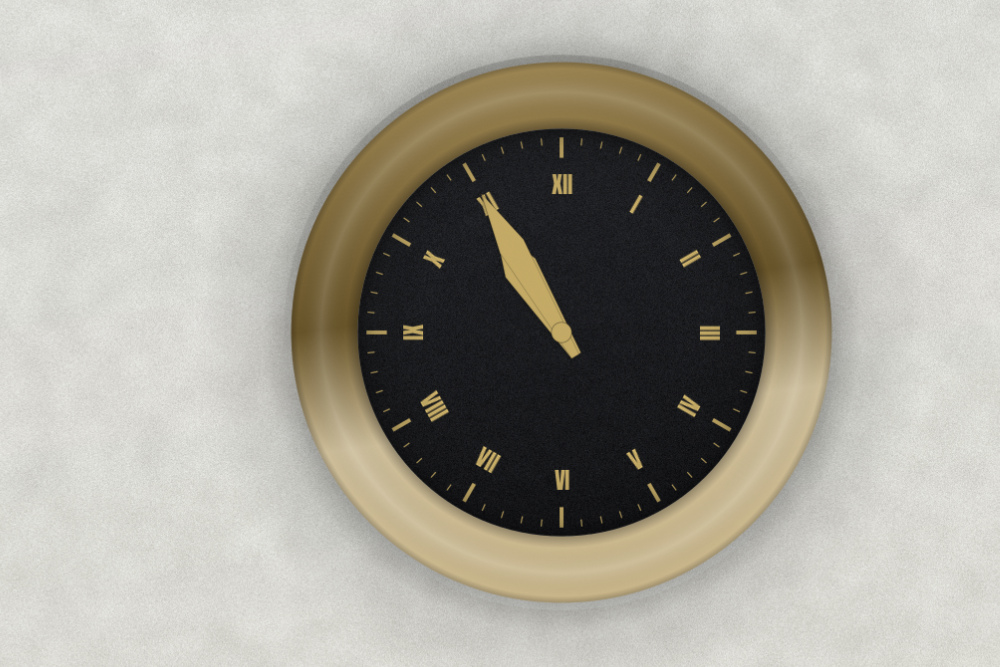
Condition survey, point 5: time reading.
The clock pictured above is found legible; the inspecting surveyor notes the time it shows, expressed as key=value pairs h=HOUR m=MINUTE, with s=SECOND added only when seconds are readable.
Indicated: h=10 m=55
